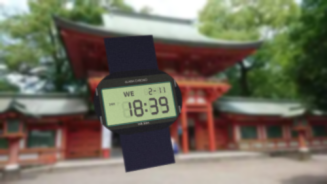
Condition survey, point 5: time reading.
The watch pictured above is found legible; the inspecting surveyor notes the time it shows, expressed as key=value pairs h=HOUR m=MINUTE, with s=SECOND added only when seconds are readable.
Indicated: h=18 m=39
